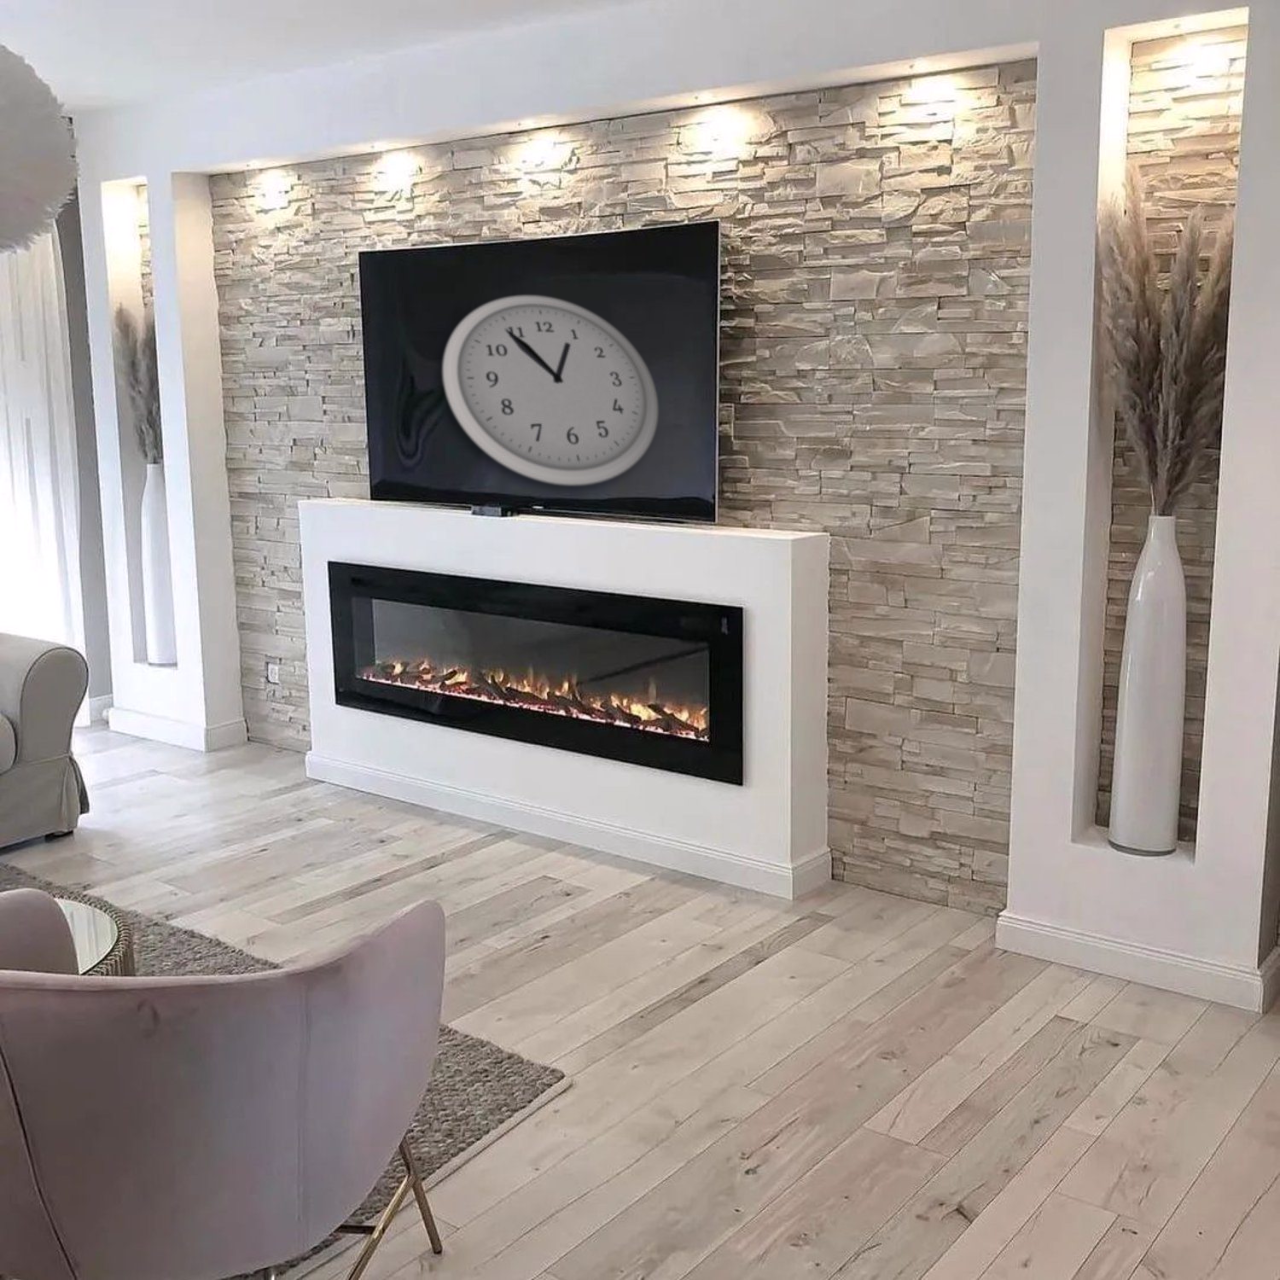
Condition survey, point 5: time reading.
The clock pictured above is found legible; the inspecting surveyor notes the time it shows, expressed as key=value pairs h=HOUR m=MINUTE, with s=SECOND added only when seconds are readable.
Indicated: h=12 m=54
